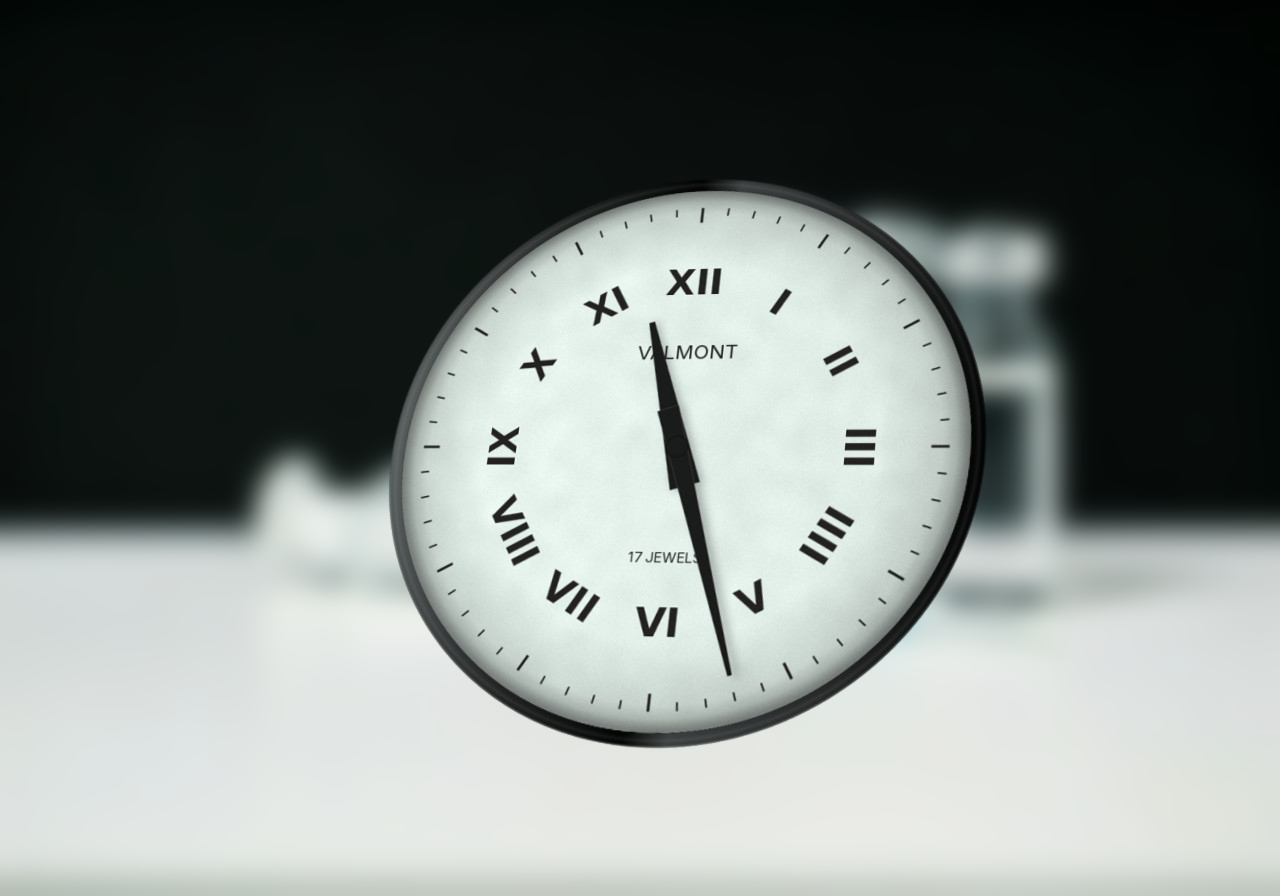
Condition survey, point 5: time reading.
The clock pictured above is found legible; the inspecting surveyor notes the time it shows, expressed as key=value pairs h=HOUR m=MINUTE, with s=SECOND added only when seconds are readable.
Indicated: h=11 m=27
